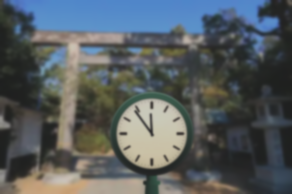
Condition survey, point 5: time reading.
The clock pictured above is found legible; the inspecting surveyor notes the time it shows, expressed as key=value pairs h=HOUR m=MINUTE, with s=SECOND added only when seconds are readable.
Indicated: h=11 m=54
